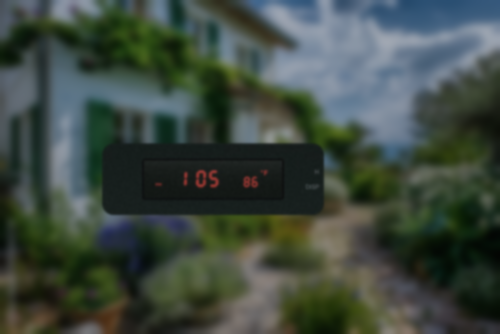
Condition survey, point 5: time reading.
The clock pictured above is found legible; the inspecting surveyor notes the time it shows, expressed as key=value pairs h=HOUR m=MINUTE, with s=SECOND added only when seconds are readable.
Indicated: h=1 m=5
